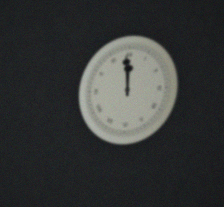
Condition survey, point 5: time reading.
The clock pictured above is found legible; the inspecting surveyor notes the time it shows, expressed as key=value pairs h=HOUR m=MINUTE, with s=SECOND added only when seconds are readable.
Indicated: h=11 m=59
